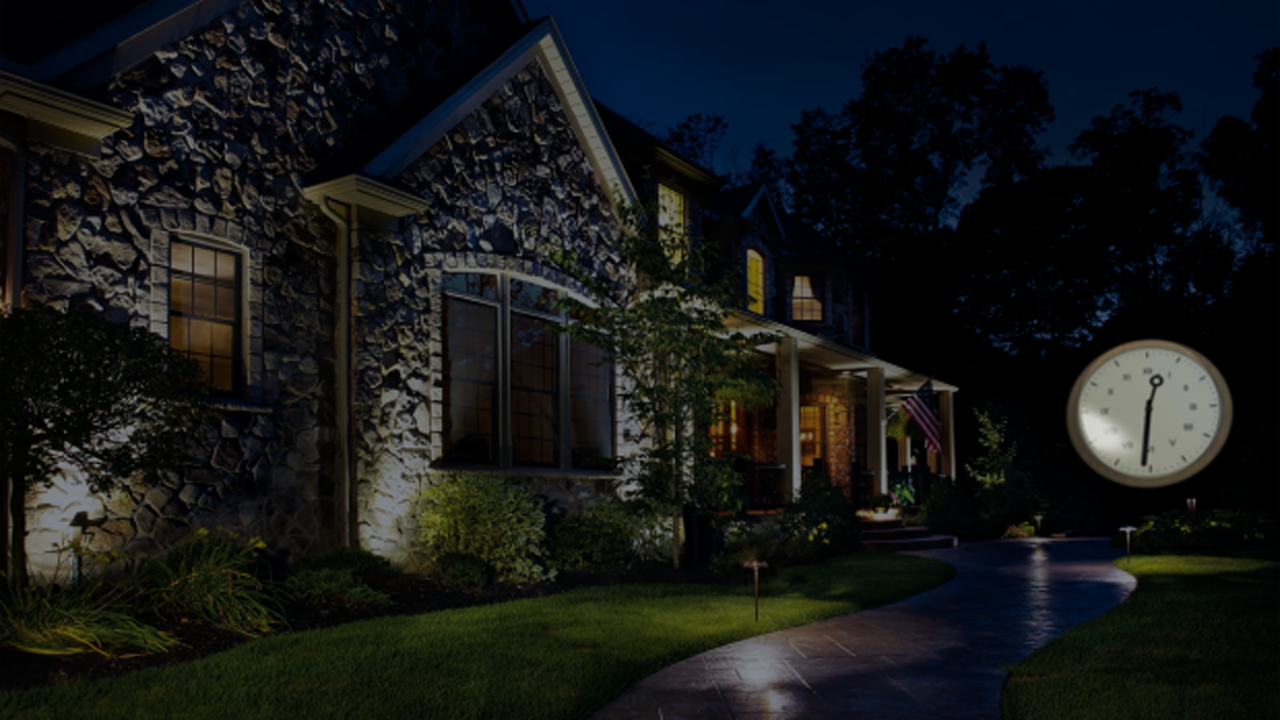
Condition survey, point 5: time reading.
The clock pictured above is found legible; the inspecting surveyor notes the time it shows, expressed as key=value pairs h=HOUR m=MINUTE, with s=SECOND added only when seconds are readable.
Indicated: h=12 m=31
